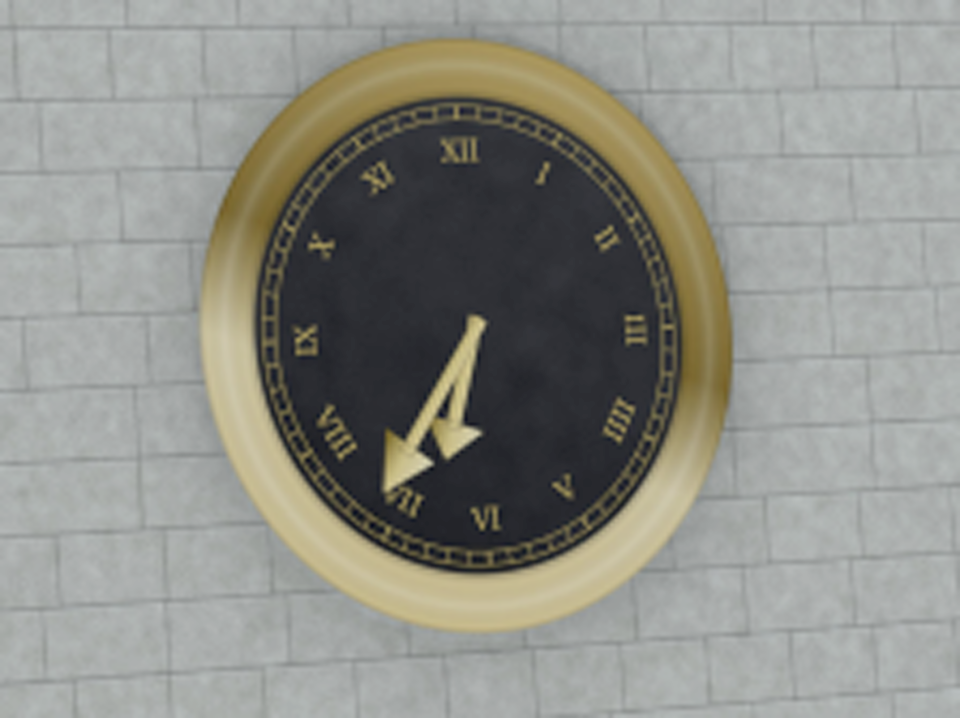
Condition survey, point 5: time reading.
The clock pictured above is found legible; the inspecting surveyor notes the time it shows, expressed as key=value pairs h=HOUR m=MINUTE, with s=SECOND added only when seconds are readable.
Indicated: h=6 m=36
